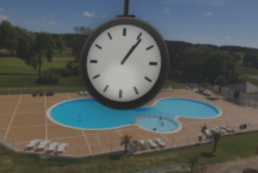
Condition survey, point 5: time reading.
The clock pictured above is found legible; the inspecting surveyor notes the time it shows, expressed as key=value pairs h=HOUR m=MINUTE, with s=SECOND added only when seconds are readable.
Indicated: h=1 m=6
